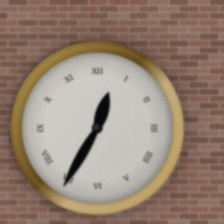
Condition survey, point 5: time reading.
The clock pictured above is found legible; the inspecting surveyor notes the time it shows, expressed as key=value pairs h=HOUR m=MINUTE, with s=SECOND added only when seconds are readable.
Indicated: h=12 m=35
